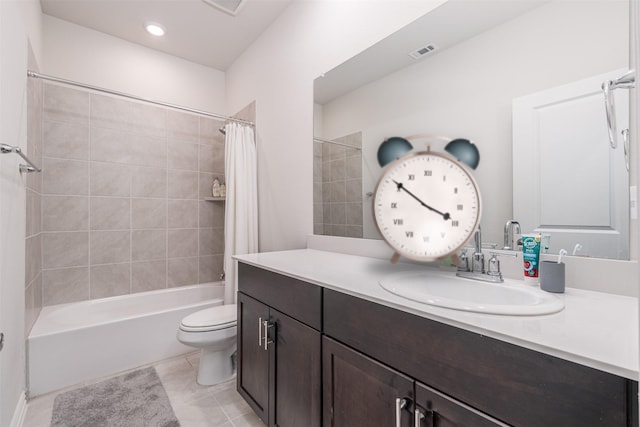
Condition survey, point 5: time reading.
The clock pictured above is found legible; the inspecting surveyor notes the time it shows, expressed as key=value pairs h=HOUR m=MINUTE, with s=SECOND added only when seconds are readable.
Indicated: h=3 m=51
